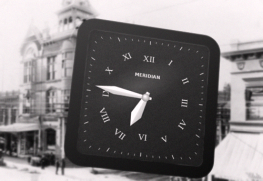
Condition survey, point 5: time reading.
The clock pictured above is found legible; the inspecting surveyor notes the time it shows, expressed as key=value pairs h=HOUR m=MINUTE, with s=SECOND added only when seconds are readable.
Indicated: h=6 m=46
